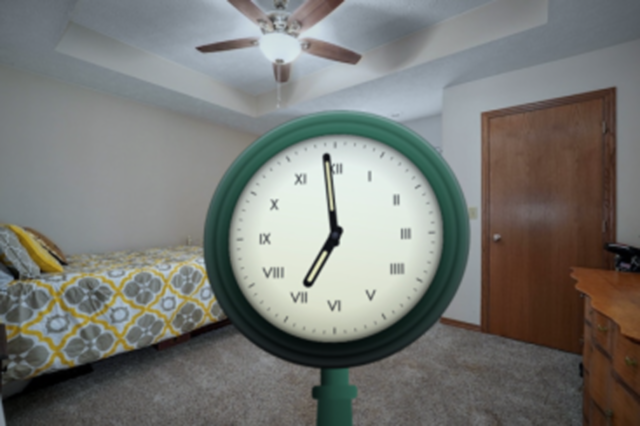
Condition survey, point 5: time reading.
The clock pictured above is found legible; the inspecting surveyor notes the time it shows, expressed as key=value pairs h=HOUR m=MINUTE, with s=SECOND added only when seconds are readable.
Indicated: h=6 m=59
